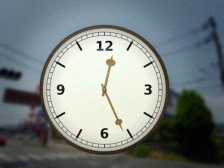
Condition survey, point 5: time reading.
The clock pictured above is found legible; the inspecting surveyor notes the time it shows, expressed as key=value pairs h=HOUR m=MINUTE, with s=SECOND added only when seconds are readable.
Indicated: h=12 m=26
